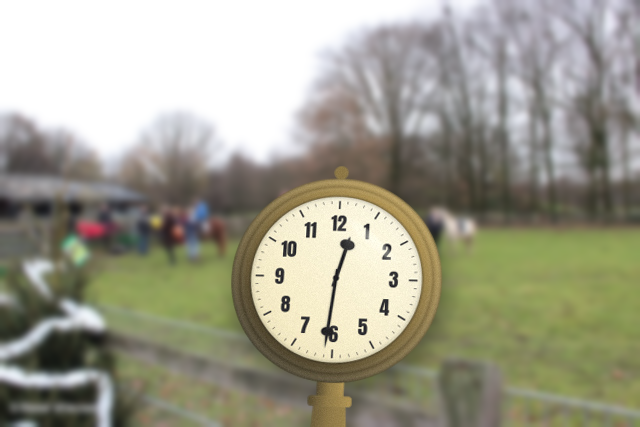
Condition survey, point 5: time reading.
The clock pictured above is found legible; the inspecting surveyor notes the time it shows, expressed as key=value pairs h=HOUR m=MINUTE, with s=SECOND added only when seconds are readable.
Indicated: h=12 m=31
